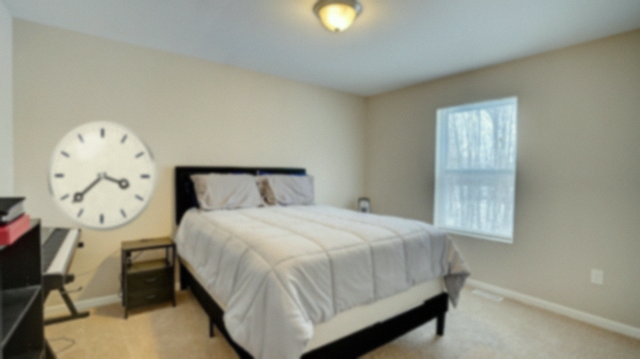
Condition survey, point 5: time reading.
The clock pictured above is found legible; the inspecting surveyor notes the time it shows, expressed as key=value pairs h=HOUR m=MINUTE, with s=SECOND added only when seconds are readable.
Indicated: h=3 m=38
